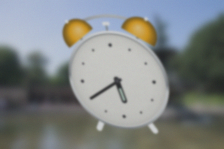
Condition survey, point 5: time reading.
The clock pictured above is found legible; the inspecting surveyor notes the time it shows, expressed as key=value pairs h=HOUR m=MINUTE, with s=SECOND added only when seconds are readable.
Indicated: h=5 m=40
